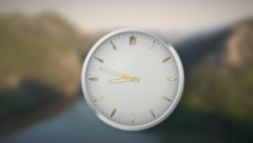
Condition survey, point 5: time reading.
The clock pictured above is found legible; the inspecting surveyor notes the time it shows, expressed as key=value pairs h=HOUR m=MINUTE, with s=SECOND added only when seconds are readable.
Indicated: h=8 m=48
